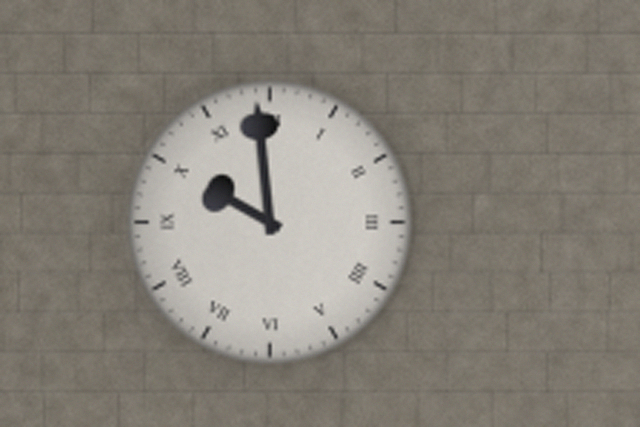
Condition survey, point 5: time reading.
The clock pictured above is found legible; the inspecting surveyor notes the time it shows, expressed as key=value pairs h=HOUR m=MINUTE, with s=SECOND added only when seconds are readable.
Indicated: h=9 m=59
